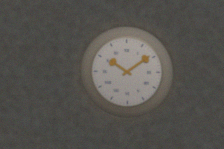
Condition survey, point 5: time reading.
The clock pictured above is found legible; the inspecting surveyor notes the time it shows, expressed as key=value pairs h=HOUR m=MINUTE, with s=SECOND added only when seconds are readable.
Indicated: h=10 m=9
